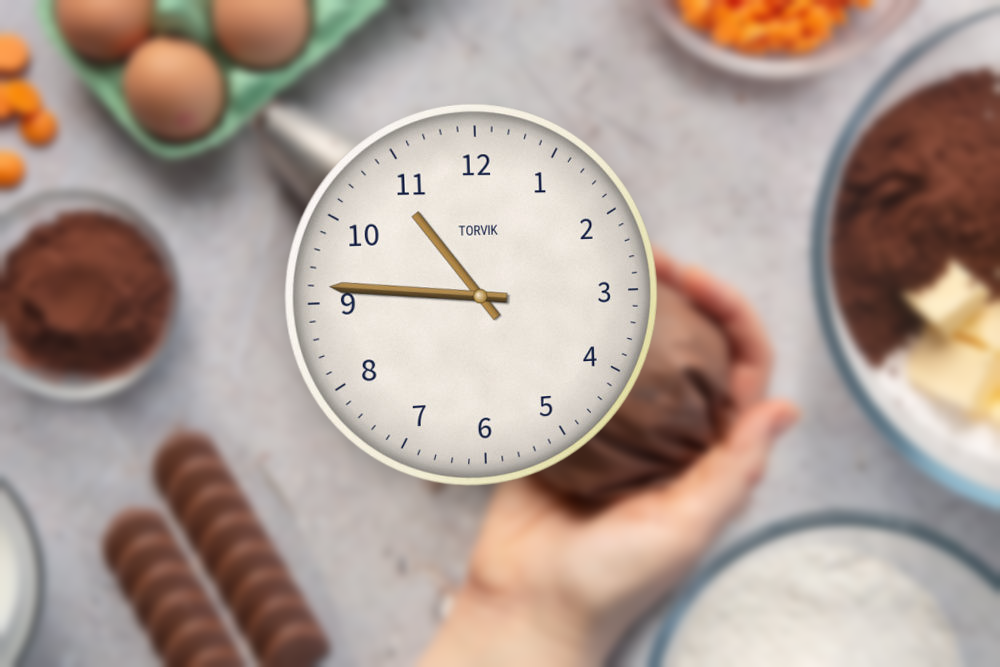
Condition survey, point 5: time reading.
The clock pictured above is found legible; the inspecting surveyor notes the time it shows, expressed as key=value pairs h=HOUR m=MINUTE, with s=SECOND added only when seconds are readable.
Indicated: h=10 m=46
